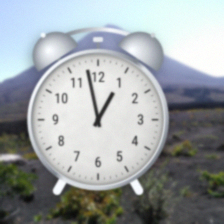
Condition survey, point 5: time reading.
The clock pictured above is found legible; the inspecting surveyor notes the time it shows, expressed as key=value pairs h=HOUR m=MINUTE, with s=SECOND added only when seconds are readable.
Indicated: h=12 m=58
